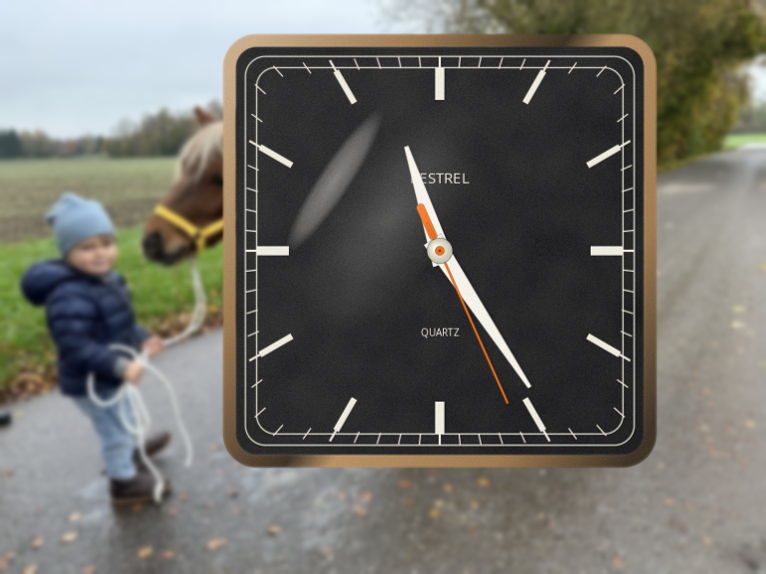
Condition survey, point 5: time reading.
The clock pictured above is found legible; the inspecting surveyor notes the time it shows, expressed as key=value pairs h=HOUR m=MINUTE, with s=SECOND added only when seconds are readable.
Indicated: h=11 m=24 s=26
